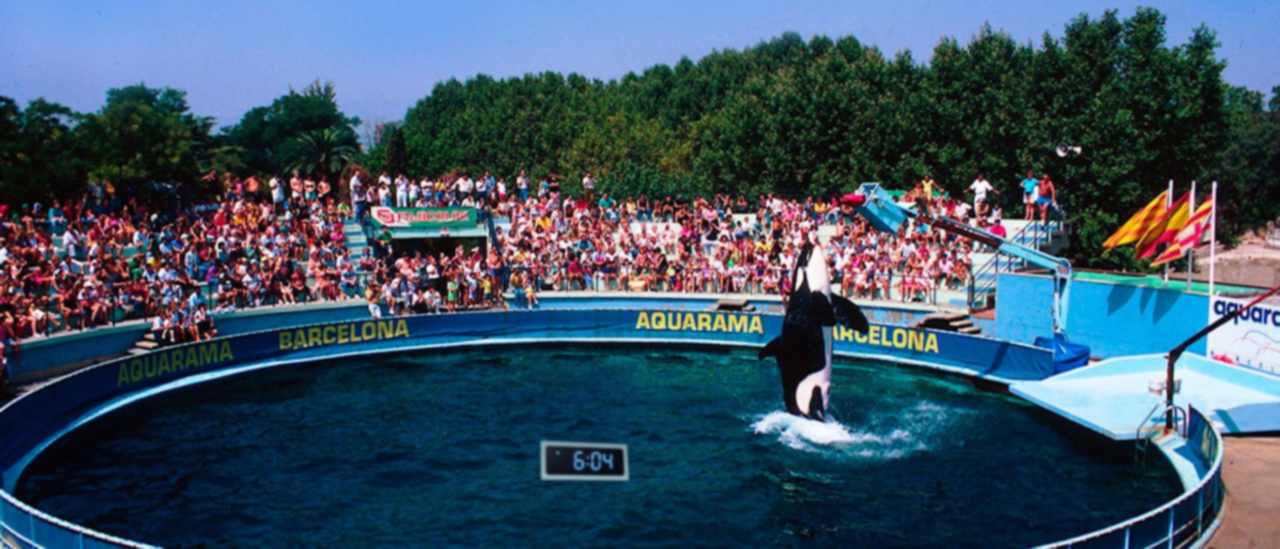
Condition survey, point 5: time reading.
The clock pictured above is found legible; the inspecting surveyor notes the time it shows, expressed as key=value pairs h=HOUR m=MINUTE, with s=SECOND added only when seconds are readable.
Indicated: h=6 m=4
